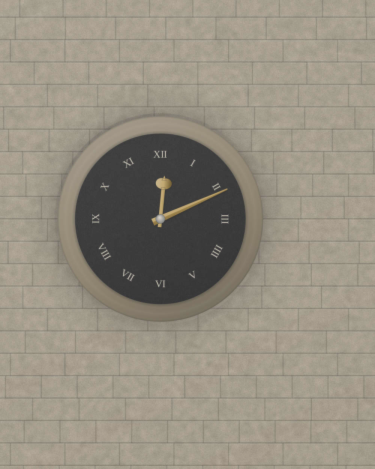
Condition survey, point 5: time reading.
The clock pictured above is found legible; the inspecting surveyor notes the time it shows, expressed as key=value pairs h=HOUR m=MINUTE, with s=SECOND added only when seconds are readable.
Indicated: h=12 m=11
